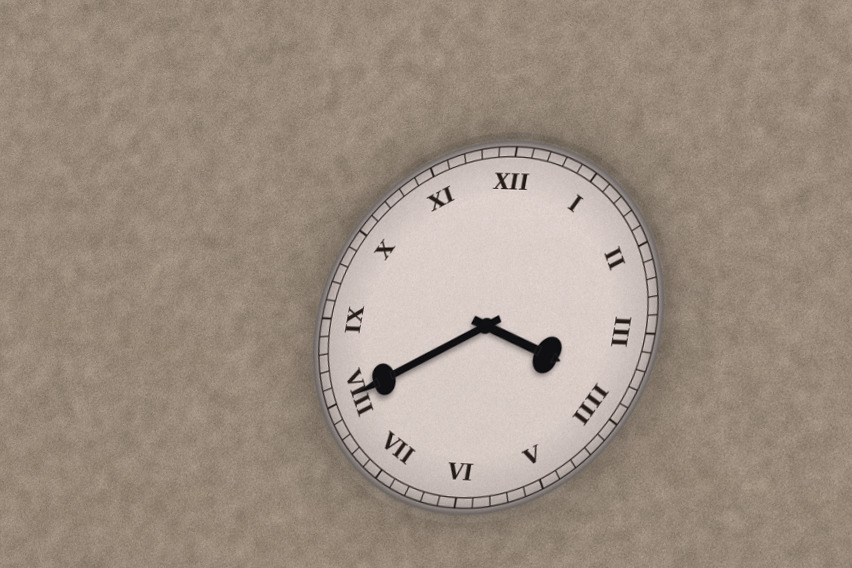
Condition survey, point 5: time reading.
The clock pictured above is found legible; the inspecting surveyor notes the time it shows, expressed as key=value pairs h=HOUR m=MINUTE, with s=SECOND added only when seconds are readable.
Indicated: h=3 m=40
